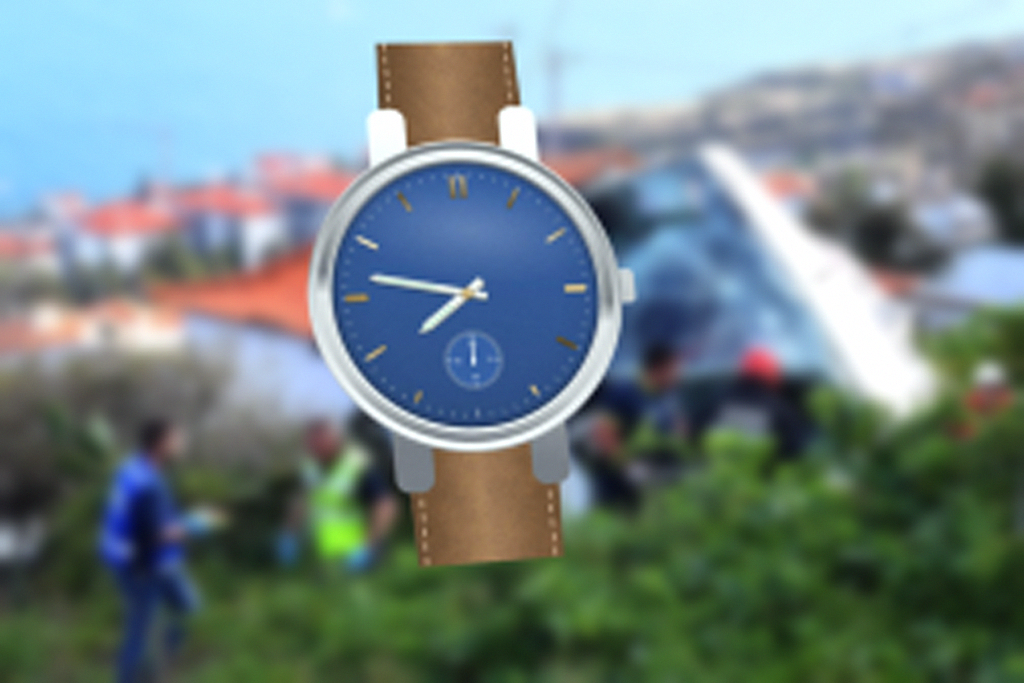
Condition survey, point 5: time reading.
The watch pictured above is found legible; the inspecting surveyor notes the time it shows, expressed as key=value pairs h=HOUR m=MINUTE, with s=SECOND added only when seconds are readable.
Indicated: h=7 m=47
